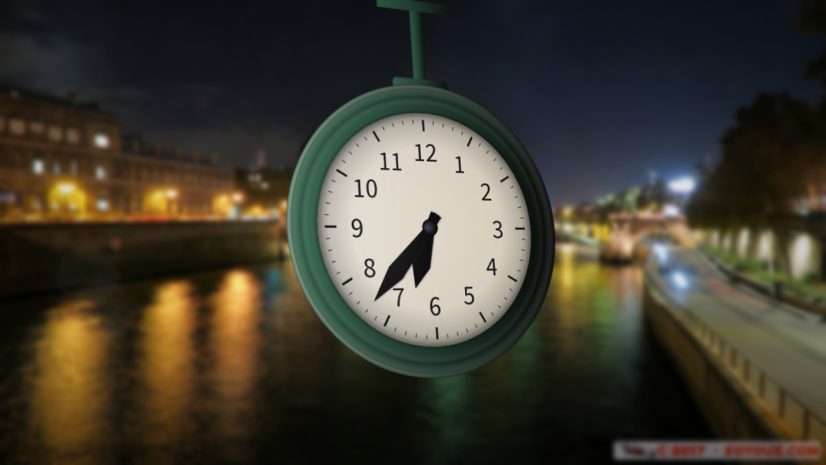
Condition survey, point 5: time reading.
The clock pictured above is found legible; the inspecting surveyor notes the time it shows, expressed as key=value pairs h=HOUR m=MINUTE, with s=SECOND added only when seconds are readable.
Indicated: h=6 m=37
